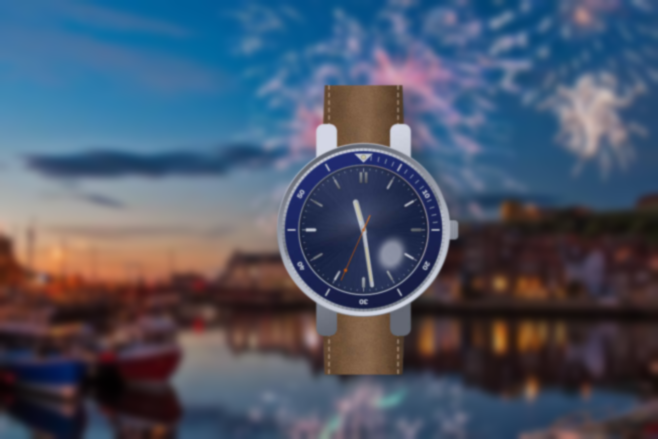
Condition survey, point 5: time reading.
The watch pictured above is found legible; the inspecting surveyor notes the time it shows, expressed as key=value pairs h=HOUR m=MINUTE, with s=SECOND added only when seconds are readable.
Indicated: h=11 m=28 s=34
